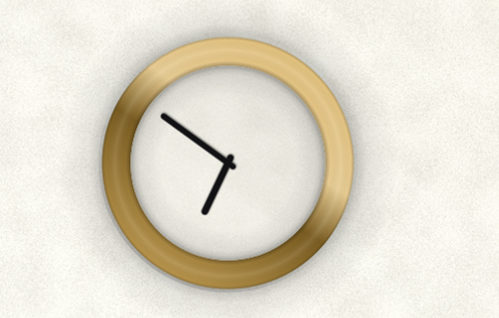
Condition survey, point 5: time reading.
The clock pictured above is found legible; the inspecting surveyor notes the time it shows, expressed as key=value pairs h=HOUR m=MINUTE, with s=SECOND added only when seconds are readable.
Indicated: h=6 m=51
